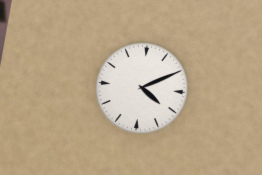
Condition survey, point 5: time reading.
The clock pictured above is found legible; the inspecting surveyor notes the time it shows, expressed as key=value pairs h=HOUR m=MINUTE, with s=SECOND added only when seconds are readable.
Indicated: h=4 m=10
